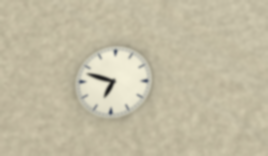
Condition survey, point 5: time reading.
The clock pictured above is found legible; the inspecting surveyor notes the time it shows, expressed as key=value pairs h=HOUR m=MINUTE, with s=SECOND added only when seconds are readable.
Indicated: h=6 m=48
